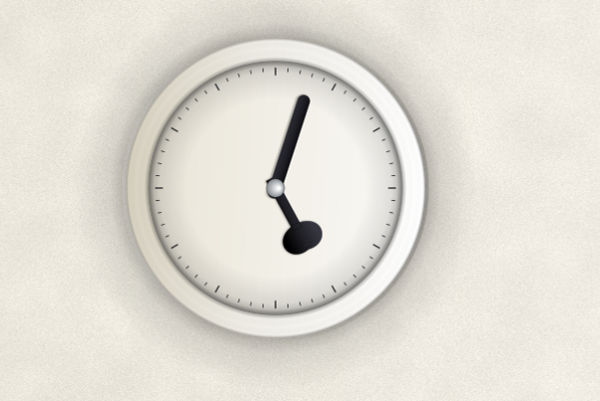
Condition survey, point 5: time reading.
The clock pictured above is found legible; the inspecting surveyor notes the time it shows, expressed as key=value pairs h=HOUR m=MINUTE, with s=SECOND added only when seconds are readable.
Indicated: h=5 m=3
